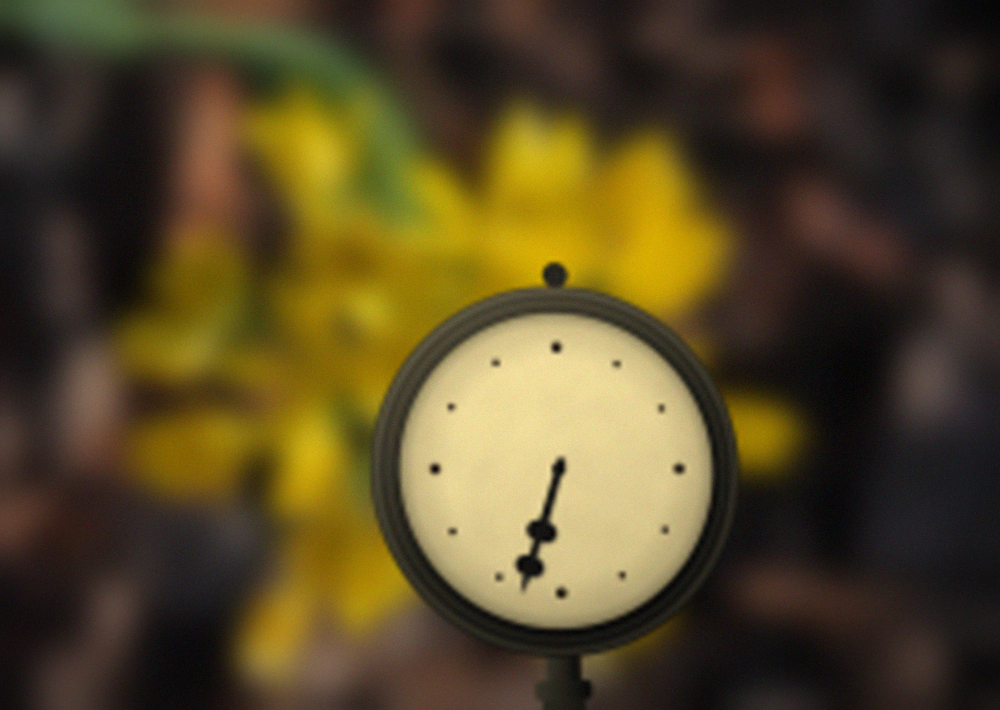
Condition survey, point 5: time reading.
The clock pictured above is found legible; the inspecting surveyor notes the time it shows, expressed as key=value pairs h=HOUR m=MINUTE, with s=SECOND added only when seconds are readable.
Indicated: h=6 m=33
